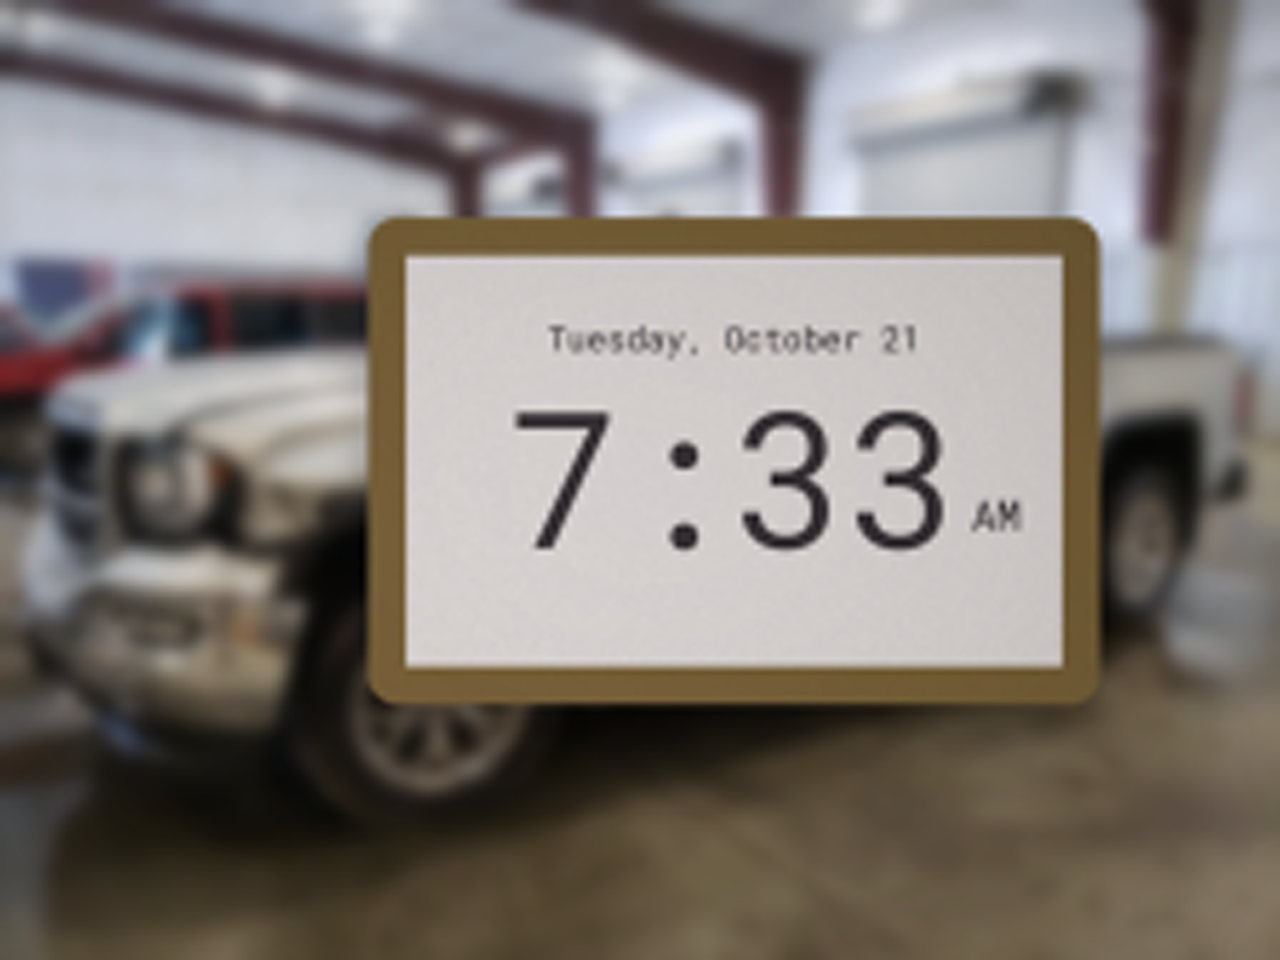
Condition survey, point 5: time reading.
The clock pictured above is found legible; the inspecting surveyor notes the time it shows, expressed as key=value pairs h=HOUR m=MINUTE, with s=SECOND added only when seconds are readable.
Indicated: h=7 m=33
